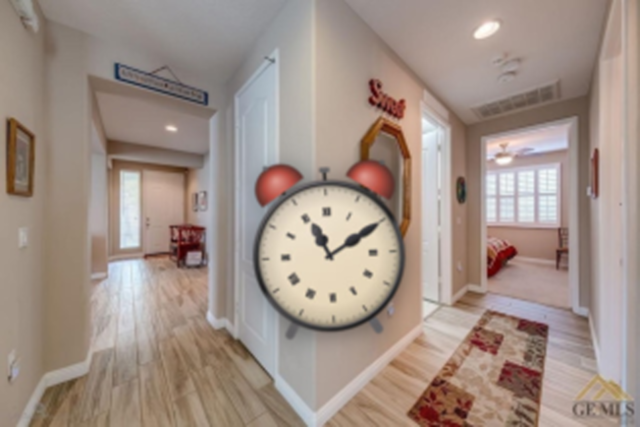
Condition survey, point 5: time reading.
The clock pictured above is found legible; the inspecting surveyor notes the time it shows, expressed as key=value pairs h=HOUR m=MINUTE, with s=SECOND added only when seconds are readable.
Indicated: h=11 m=10
